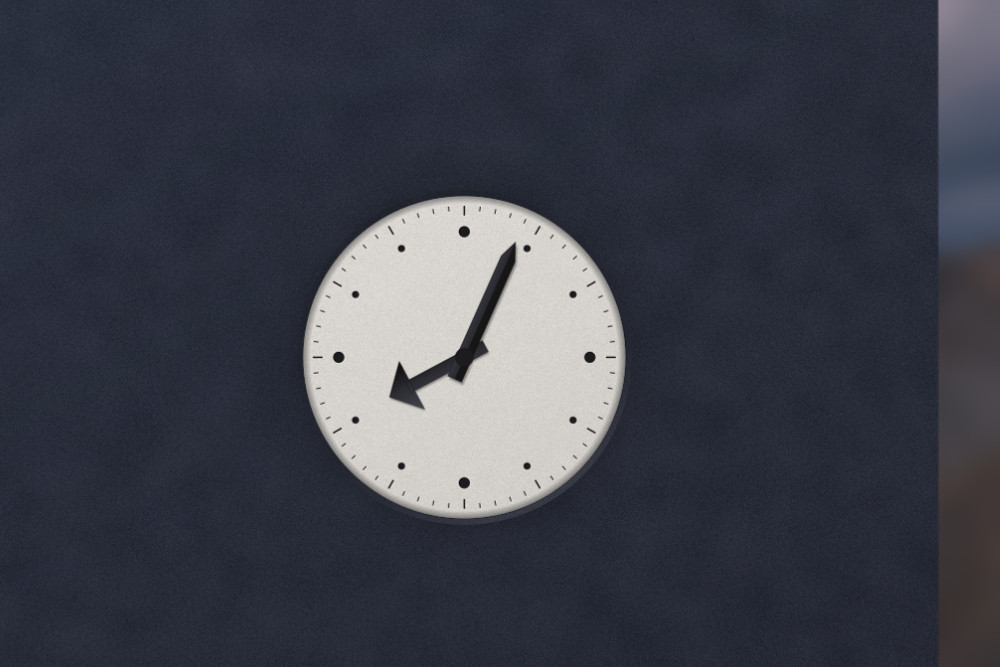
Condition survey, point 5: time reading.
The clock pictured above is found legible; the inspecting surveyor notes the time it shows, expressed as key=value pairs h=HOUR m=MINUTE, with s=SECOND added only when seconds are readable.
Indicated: h=8 m=4
